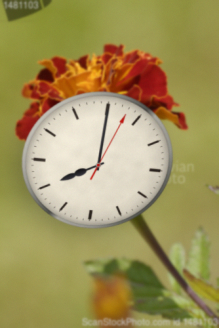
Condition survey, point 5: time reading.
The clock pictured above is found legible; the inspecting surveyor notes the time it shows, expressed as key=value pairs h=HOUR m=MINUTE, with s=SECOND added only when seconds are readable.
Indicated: h=8 m=0 s=3
